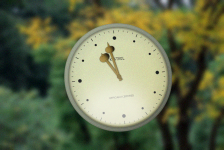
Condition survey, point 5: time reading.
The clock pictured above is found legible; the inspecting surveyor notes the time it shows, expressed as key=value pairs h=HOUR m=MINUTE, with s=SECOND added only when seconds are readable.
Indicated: h=10 m=58
